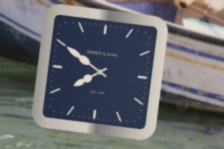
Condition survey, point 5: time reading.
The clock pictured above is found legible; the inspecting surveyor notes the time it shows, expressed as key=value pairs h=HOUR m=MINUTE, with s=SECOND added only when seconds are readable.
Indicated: h=7 m=50
